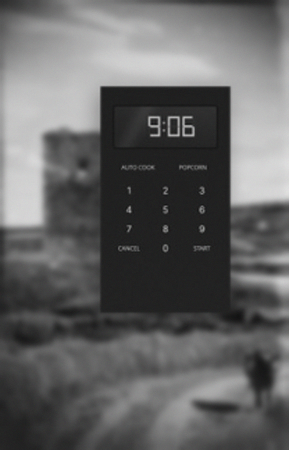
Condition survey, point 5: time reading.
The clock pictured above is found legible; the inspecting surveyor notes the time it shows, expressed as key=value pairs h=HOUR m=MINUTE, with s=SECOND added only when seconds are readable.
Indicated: h=9 m=6
